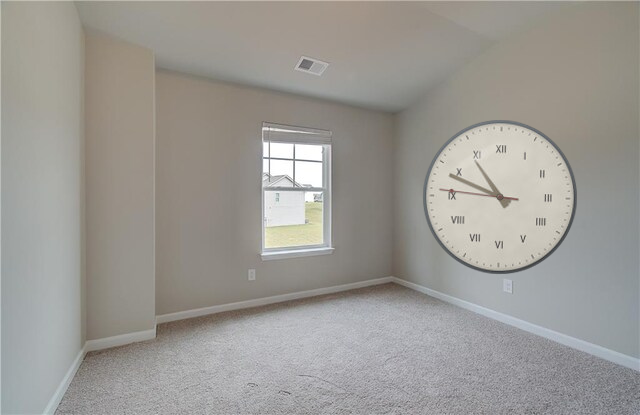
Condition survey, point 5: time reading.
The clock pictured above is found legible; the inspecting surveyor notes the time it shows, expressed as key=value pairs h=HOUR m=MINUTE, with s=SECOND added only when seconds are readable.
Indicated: h=10 m=48 s=46
